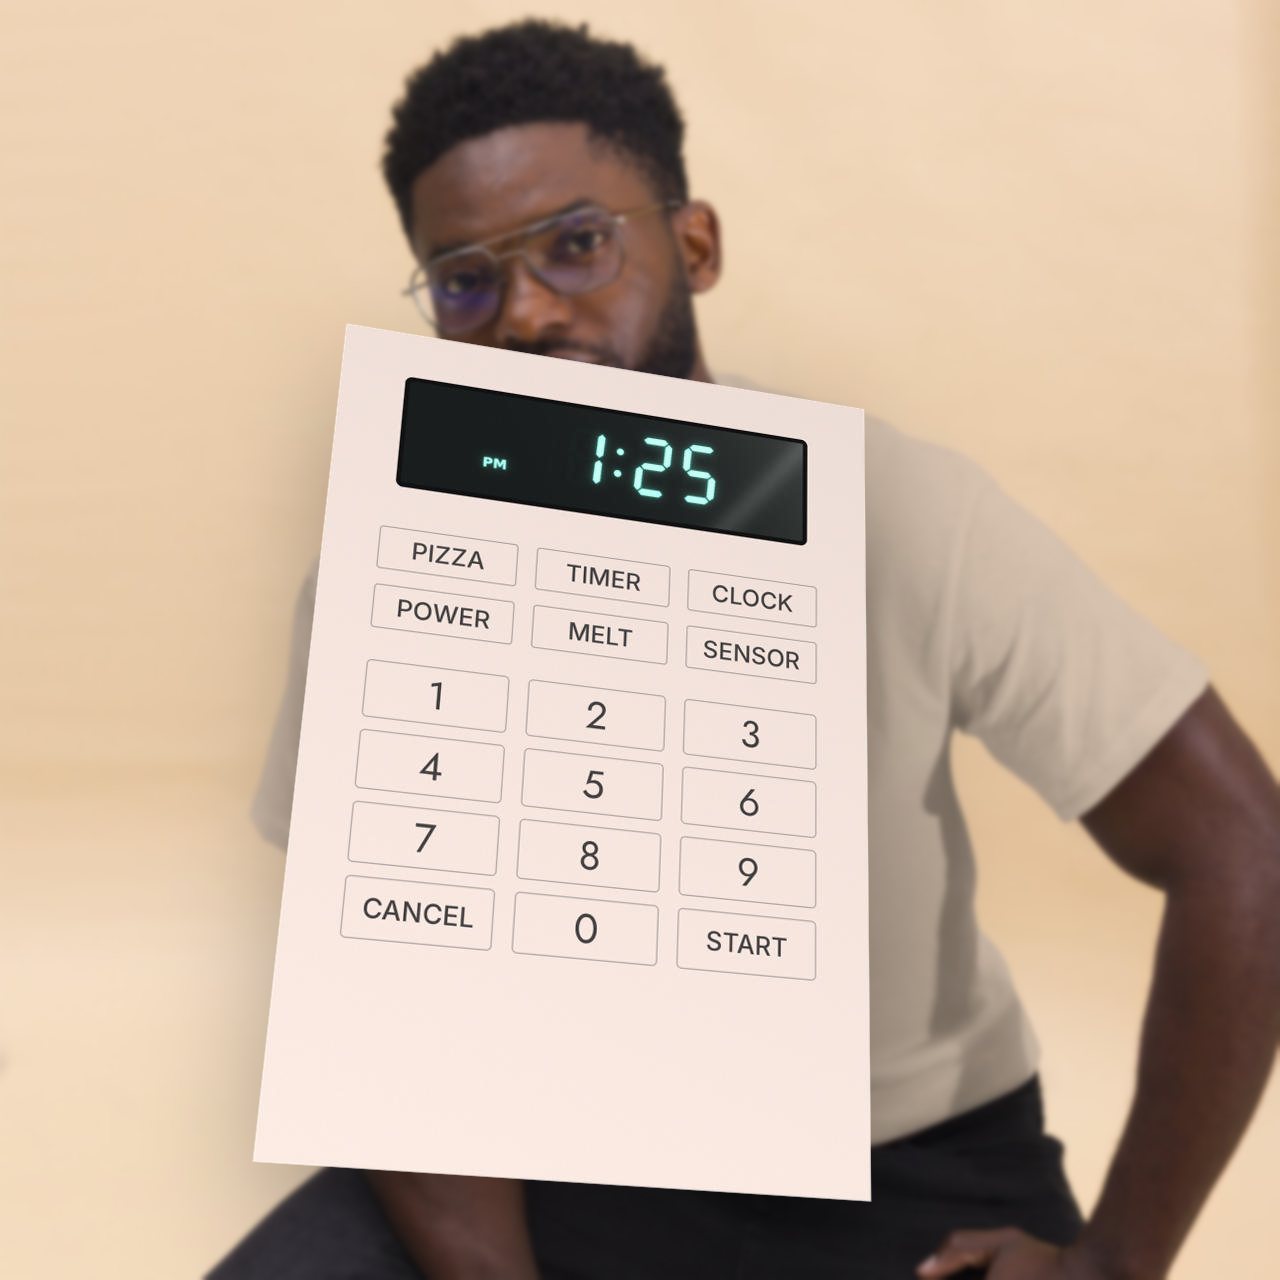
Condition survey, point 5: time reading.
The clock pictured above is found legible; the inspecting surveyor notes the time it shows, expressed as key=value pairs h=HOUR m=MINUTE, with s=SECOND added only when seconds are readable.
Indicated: h=1 m=25
